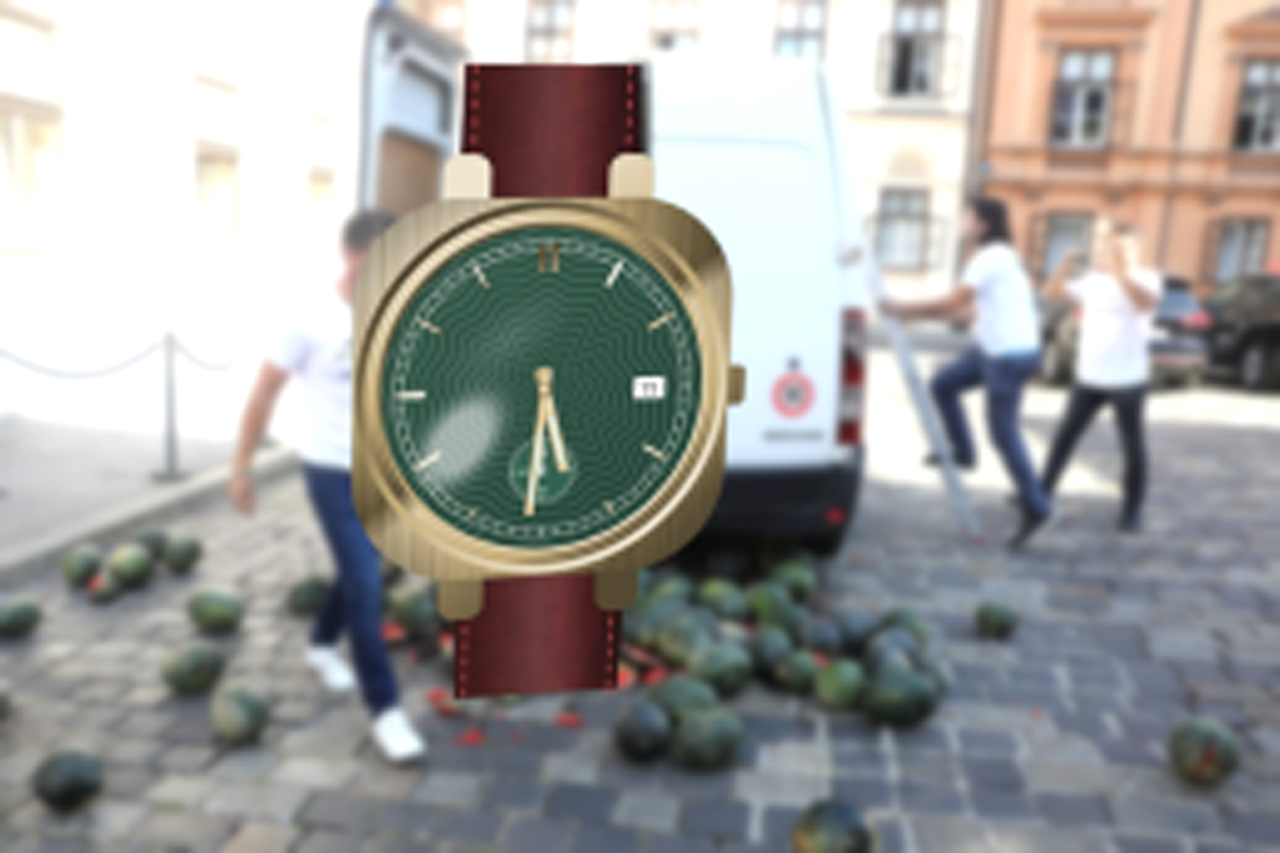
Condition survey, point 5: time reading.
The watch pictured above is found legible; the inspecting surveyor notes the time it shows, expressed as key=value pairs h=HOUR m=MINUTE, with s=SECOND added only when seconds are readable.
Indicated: h=5 m=31
